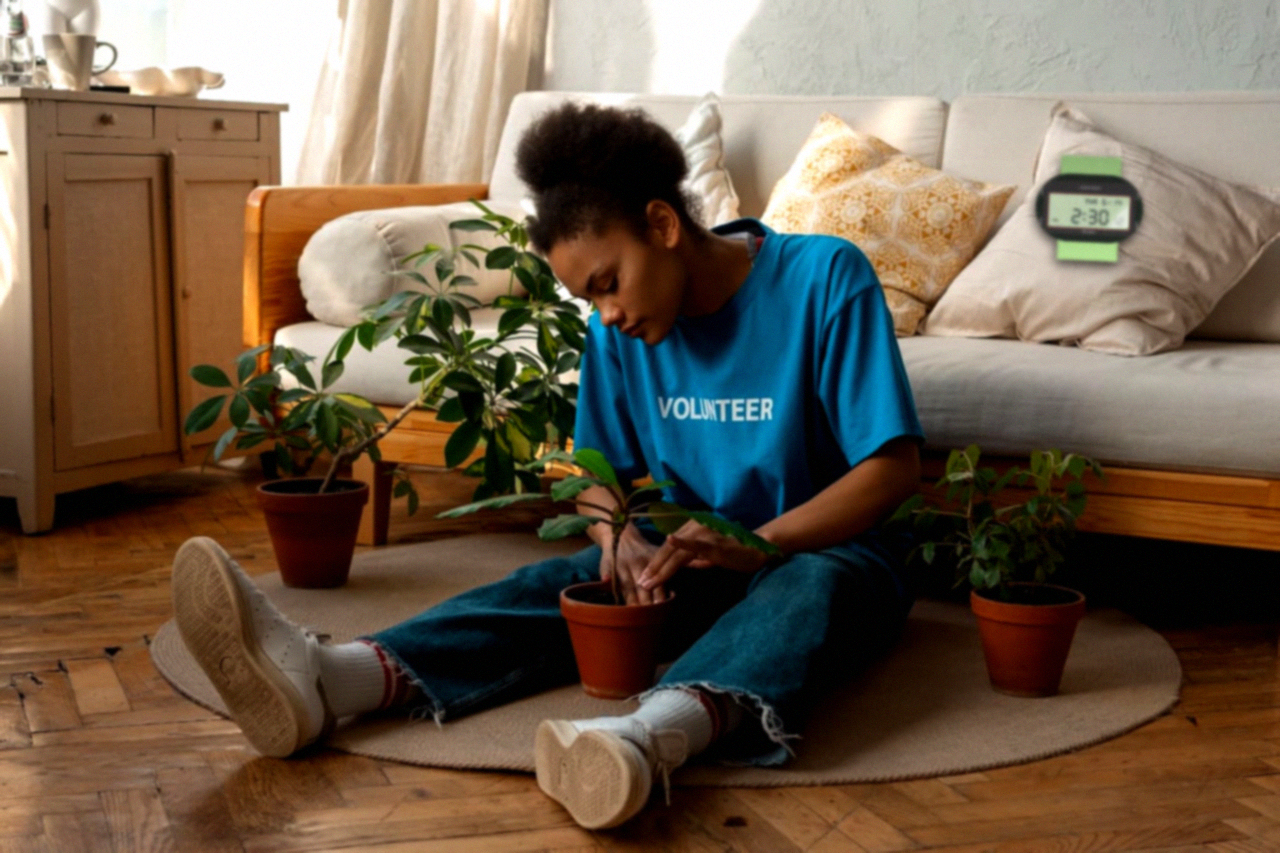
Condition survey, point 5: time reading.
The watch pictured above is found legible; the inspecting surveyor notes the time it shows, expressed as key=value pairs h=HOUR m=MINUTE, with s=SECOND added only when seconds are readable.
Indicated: h=2 m=30
